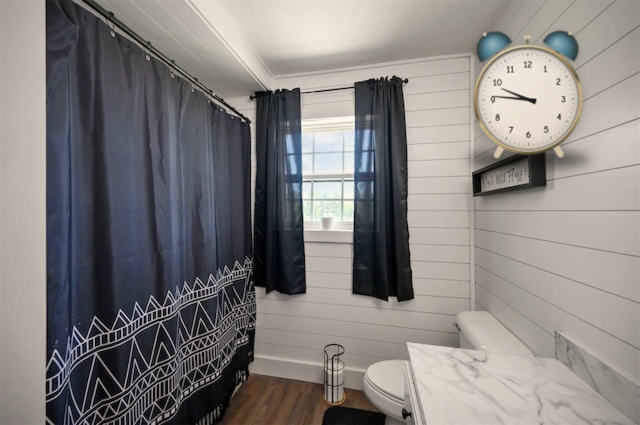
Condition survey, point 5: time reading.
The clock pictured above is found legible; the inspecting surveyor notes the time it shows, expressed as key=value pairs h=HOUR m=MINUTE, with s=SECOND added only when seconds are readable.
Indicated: h=9 m=46
